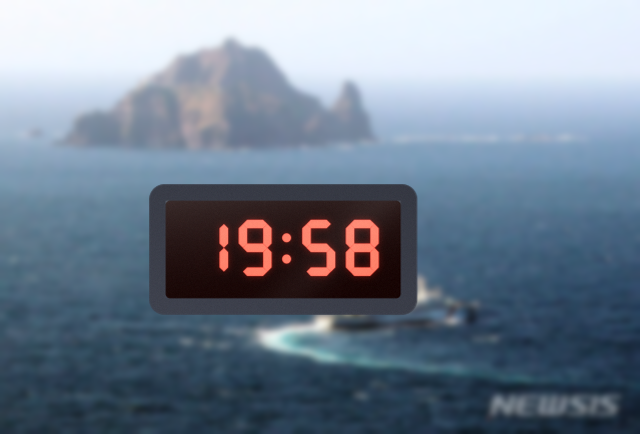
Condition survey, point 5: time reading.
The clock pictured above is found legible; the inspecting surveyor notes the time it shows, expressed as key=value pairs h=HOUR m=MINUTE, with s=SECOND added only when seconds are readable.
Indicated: h=19 m=58
